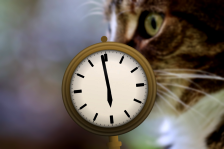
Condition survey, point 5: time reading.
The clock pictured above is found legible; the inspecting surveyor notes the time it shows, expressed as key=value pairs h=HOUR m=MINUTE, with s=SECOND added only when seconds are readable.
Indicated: h=5 m=59
